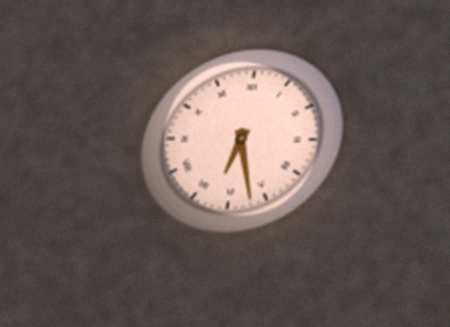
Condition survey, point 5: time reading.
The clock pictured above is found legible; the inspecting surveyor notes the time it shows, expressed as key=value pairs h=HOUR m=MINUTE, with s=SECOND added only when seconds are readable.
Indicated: h=6 m=27
